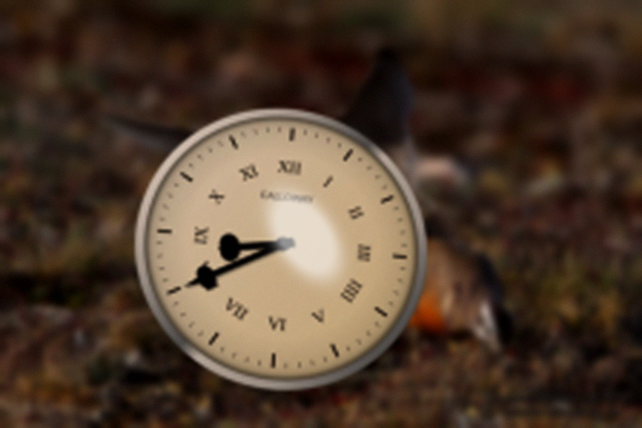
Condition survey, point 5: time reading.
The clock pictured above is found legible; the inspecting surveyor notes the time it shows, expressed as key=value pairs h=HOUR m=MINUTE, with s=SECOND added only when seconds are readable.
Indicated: h=8 m=40
